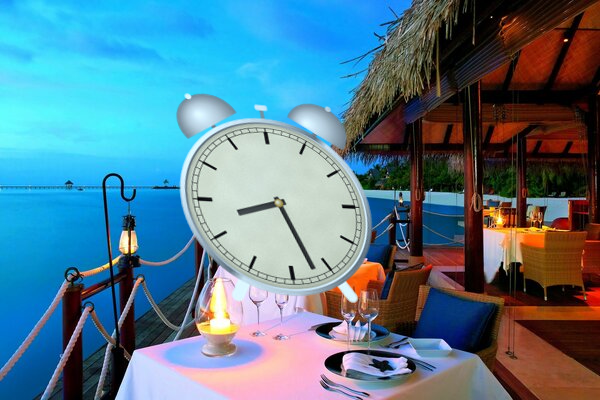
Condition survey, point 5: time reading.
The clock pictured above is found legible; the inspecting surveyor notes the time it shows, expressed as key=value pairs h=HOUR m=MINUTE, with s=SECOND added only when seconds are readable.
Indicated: h=8 m=27
